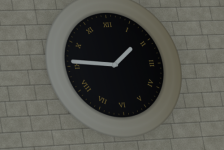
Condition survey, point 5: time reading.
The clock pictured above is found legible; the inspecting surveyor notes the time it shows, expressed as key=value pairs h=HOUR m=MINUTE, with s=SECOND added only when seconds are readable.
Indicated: h=1 m=46
